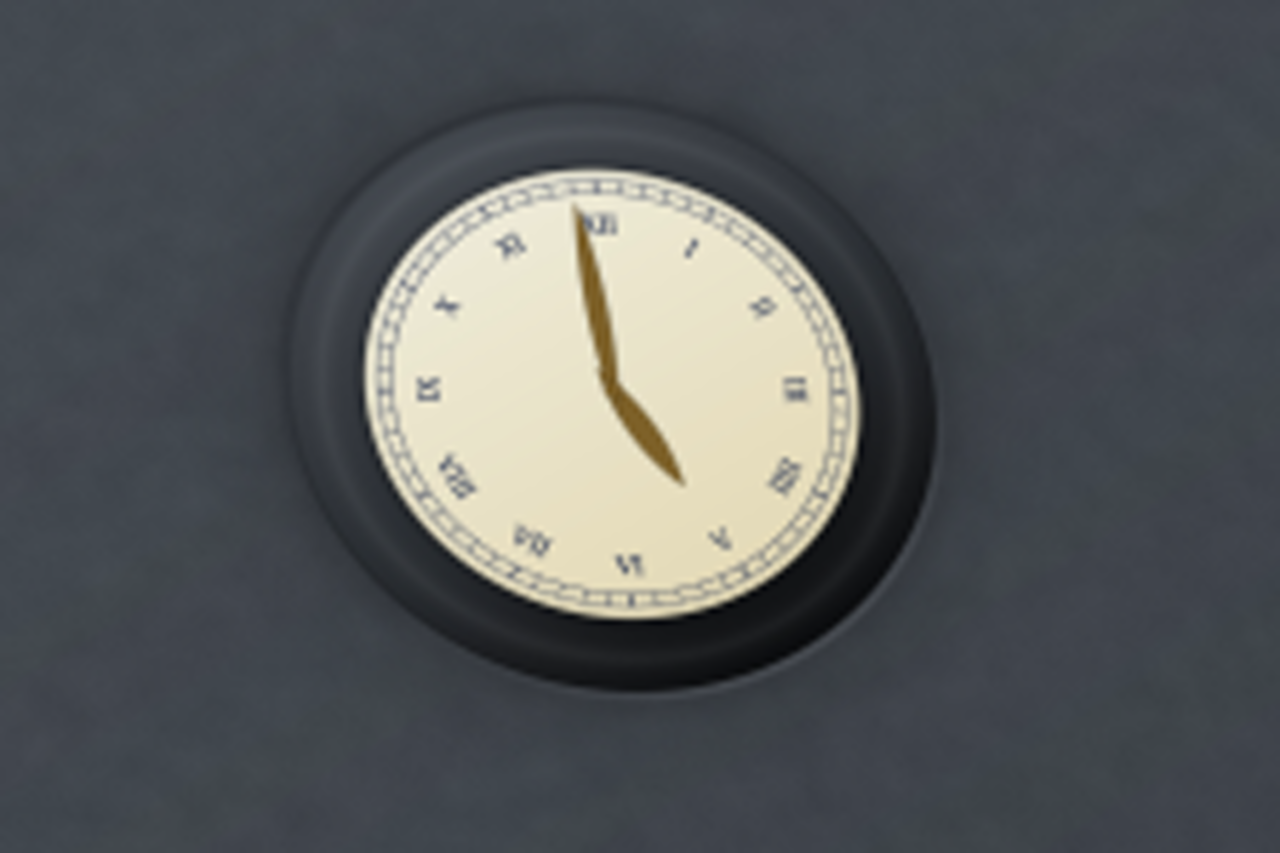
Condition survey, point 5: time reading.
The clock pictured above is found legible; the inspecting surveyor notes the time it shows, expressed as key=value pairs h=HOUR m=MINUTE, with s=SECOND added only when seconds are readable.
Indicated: h=4 m=59
